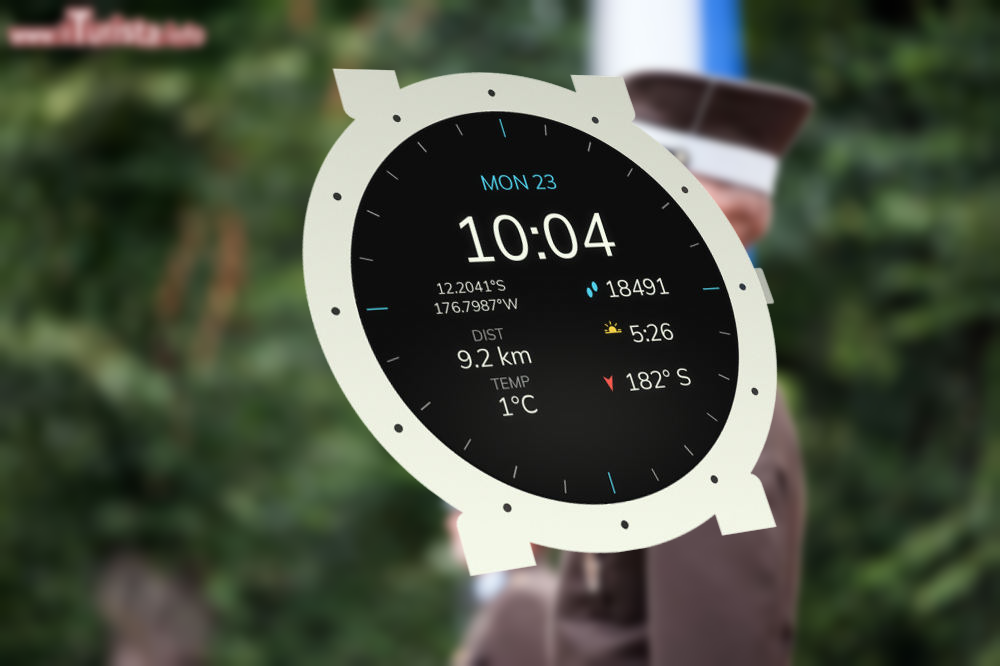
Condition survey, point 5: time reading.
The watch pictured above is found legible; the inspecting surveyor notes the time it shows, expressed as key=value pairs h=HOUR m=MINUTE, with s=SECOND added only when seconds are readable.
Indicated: h=10 m=4
